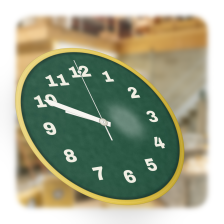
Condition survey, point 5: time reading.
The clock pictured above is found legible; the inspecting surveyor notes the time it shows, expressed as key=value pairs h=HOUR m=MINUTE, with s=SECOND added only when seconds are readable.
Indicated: h=9 m=50 s=0
